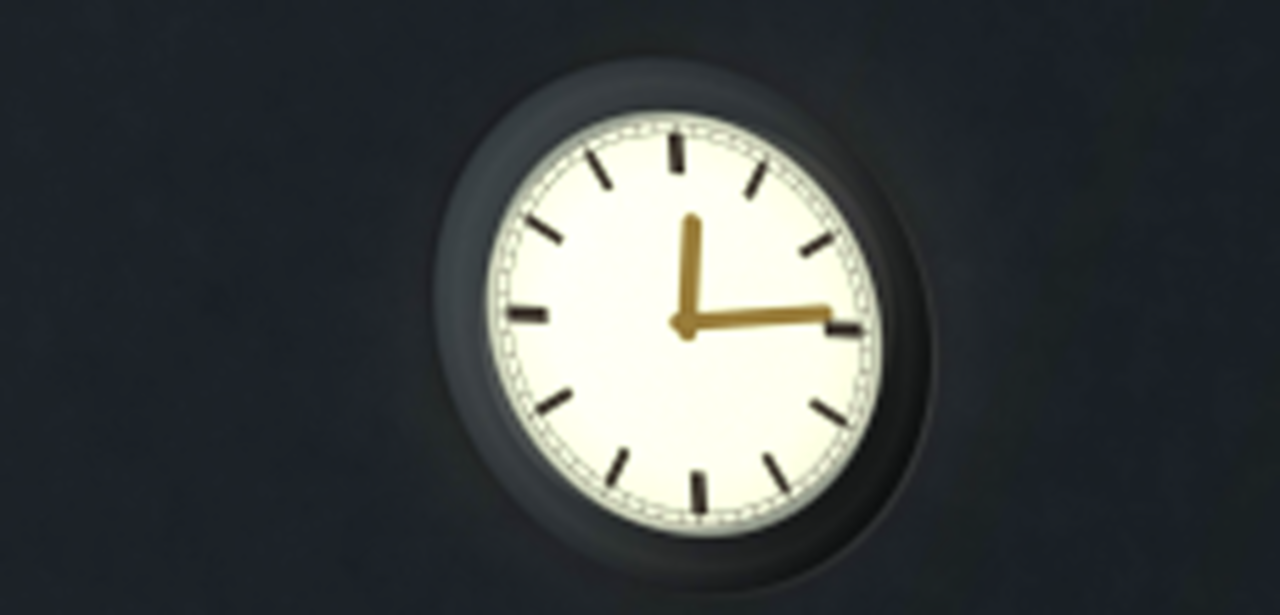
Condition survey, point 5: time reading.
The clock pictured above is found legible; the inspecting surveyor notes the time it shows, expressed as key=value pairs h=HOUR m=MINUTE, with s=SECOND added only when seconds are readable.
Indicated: h=12 m=14
